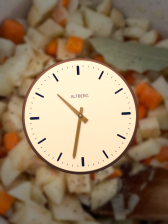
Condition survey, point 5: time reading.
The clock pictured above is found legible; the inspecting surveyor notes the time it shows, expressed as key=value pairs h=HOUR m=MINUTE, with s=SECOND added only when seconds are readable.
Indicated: h=10 m=32
